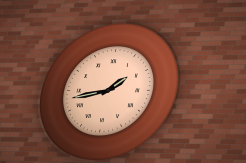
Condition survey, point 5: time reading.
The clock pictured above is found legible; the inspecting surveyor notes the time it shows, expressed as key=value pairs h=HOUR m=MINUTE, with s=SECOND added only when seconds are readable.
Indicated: h=1 m=43
